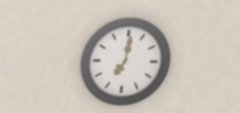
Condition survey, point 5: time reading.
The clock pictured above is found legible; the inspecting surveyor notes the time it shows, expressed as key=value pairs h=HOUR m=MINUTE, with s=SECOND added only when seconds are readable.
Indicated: h=7 m=1
